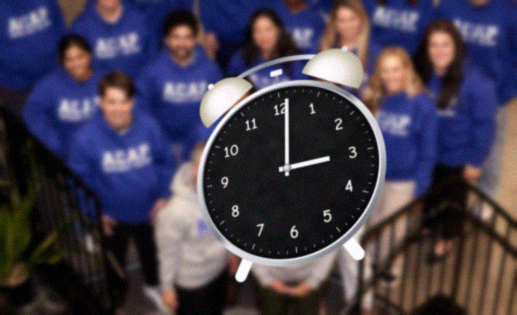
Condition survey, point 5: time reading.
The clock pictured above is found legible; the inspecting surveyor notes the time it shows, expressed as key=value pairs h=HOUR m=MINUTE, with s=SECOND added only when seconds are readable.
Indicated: h=3 m=1
